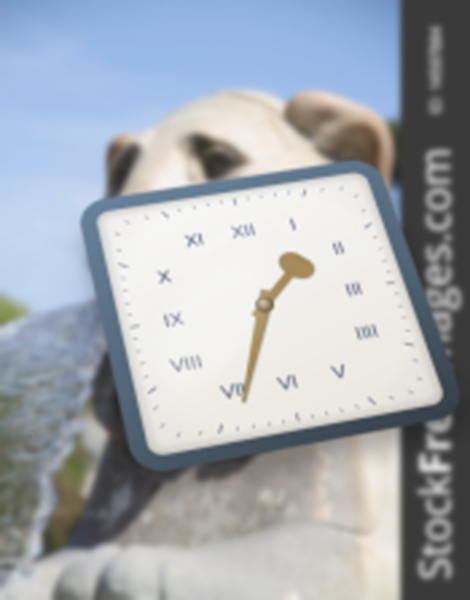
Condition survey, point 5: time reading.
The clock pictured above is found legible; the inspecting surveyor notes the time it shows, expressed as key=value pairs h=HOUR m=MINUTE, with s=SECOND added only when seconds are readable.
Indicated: h=1 m=34
